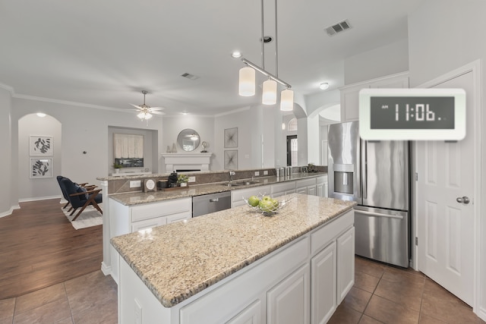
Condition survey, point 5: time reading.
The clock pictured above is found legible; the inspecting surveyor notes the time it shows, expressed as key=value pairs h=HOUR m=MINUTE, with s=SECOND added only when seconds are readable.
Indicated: h=11 m=6
